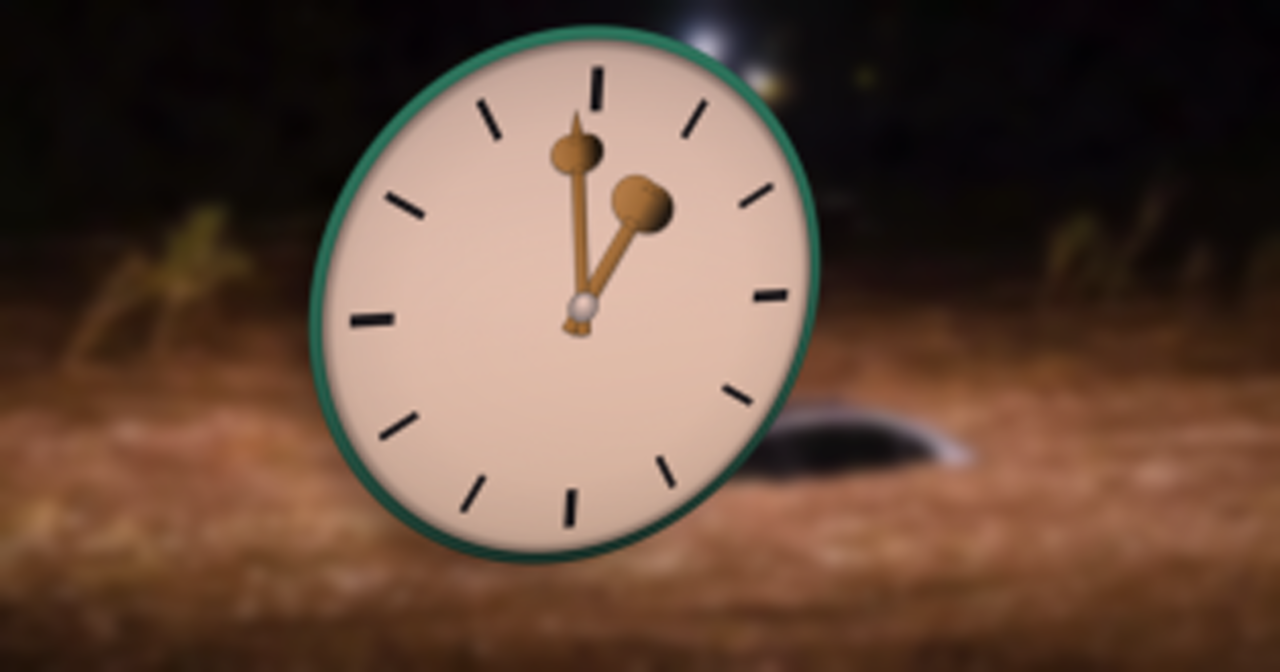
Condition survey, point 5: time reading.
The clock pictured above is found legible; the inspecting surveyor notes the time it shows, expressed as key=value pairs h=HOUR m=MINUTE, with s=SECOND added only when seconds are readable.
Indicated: h=12 m=59
